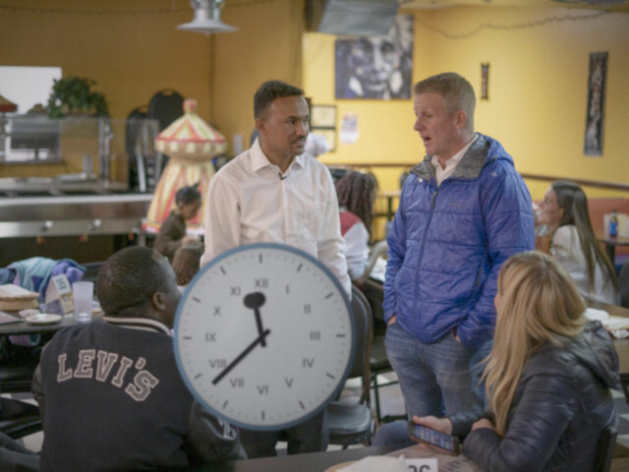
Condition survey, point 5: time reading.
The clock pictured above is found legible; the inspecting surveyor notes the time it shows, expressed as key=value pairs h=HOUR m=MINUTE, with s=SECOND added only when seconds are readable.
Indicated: h=11 m=38
